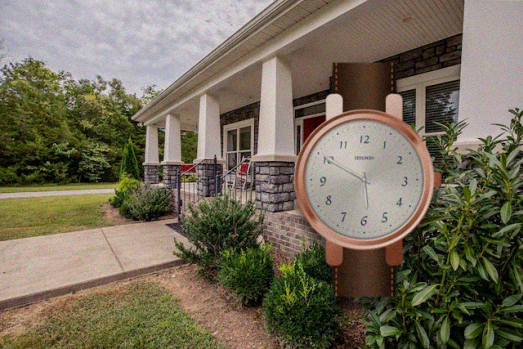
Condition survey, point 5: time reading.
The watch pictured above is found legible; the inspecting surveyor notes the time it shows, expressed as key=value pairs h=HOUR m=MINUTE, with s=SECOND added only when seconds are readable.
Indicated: h=5 m=50
